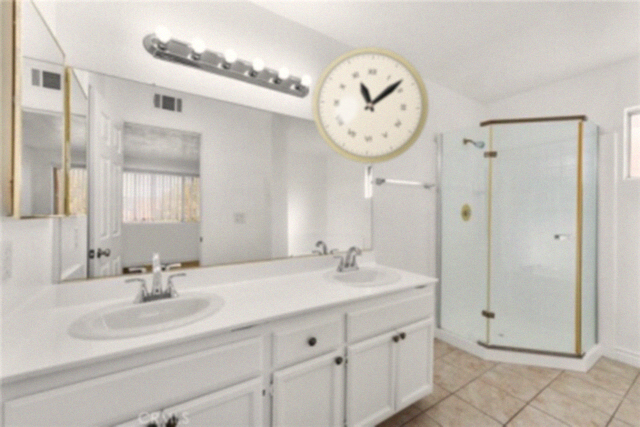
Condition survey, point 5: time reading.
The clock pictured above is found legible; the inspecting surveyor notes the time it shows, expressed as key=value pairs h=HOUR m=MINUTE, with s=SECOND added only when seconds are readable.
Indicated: h=11 m=8
